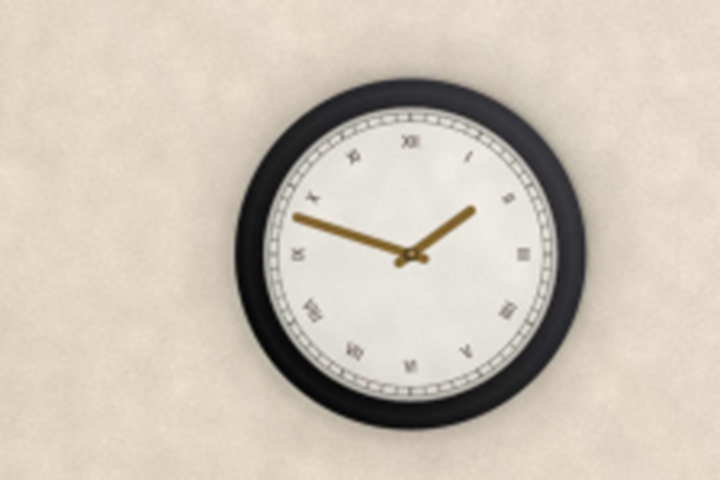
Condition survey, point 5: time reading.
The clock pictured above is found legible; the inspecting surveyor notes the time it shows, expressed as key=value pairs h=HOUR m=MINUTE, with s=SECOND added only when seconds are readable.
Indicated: h=1 m=48
